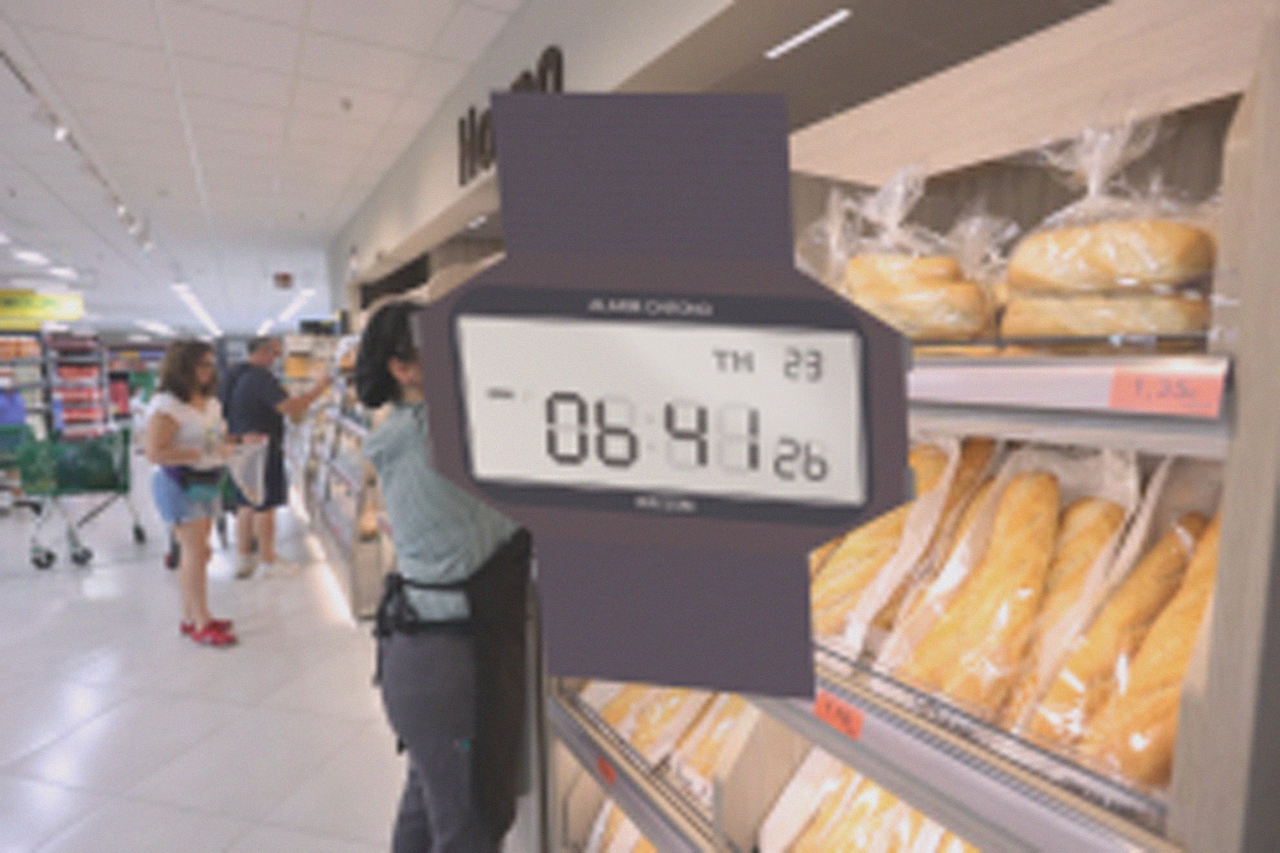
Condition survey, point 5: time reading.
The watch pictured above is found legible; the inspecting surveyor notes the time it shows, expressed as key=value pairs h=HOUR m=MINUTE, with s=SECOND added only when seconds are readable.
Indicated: h=6 m=41 s=26
